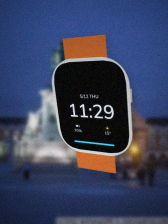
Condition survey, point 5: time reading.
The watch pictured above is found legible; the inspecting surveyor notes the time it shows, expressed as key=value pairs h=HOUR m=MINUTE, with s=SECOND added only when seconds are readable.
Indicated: h=11 m=29
